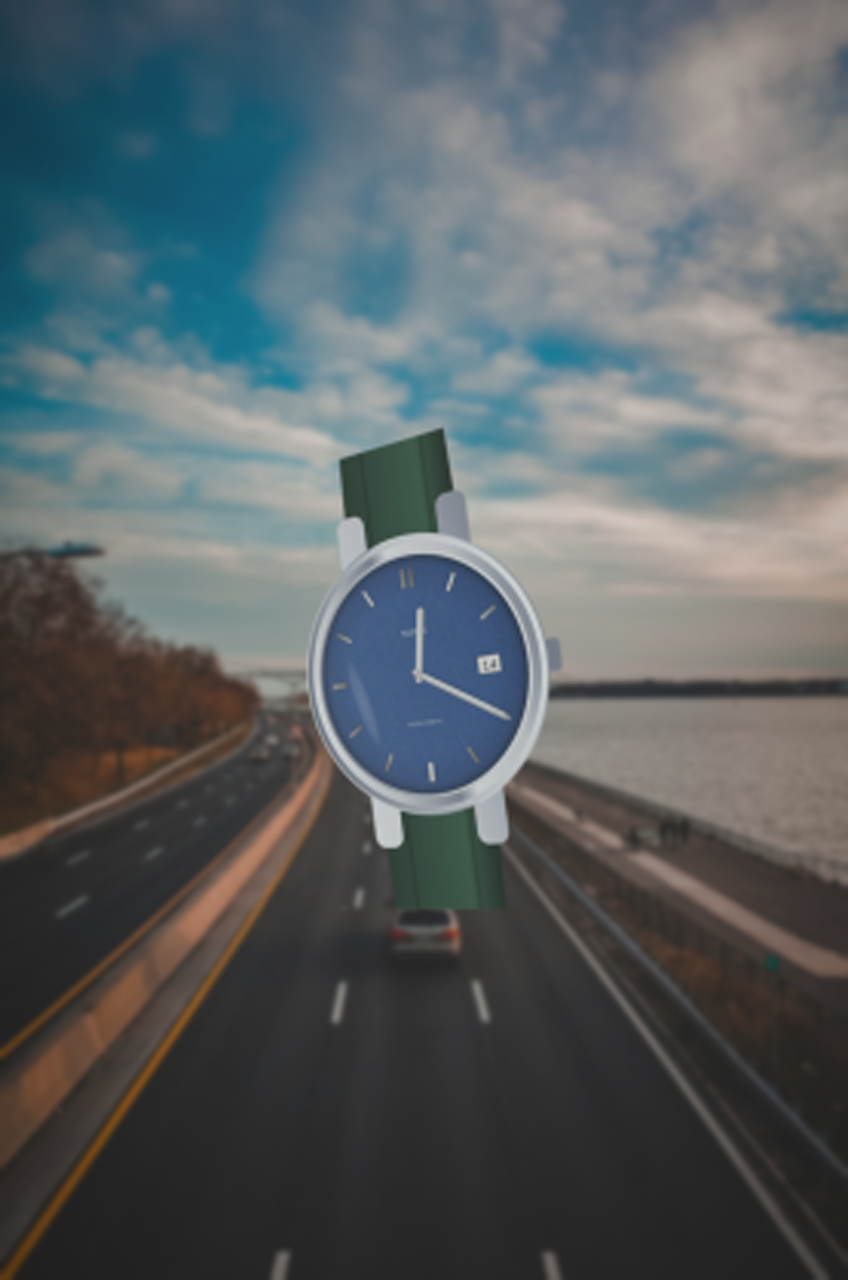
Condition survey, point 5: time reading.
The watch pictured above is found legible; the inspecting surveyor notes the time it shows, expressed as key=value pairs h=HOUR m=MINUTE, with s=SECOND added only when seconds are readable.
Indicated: h=12 m=20
